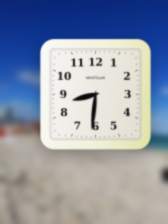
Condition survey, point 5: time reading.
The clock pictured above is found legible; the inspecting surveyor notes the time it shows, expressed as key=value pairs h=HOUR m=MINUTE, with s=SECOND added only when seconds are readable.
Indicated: h=8 m=31
